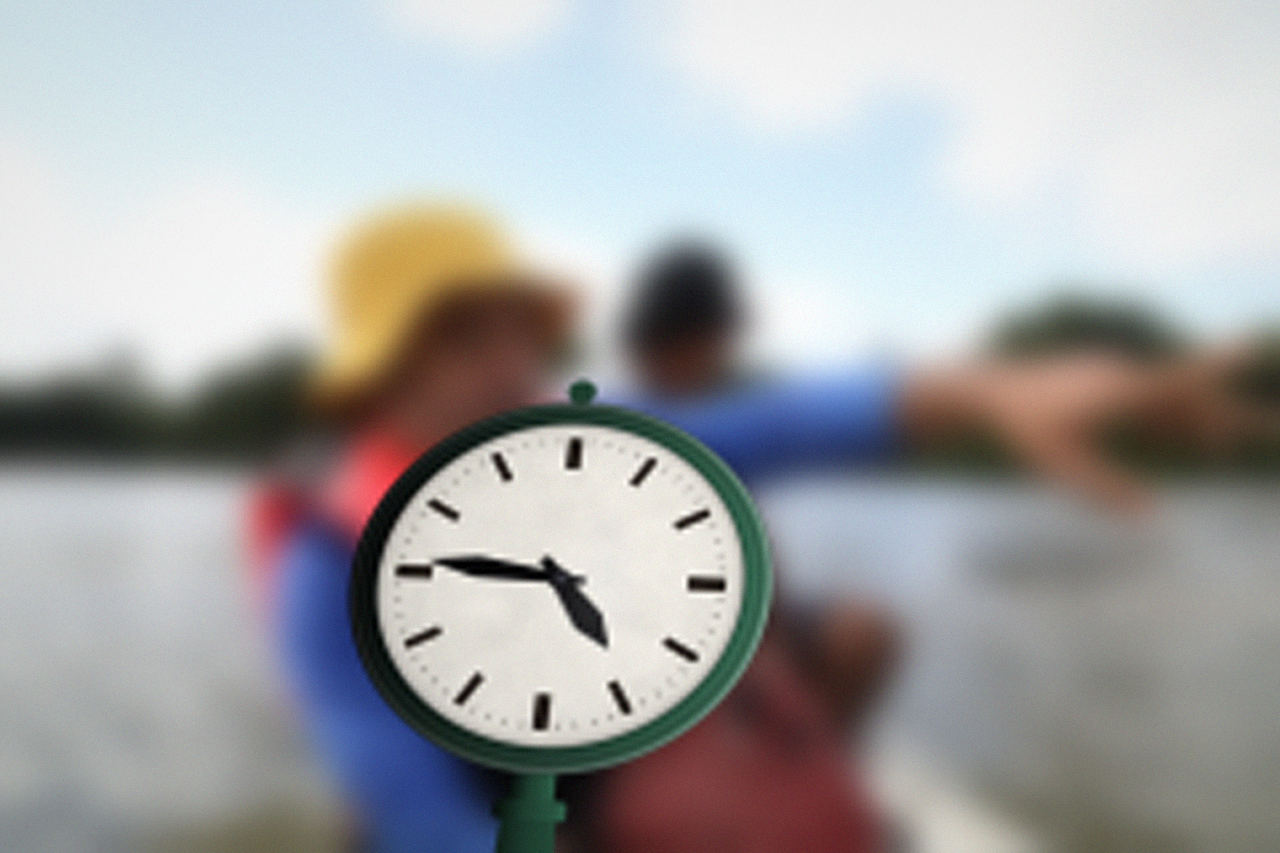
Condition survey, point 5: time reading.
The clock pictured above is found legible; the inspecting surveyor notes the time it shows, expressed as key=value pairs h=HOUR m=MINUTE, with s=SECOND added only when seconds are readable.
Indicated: h=4 m=46
